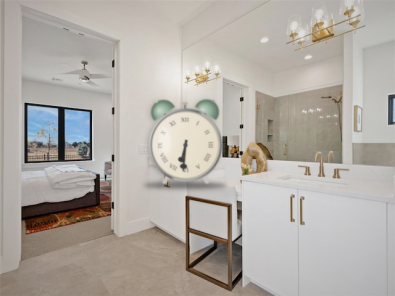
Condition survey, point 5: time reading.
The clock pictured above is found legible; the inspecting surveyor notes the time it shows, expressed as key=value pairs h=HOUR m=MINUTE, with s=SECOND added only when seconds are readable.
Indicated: h=6 m=31
